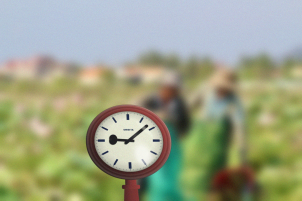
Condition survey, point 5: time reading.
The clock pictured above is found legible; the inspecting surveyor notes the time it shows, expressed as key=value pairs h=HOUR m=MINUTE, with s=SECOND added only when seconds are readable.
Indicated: h=9 m=8
